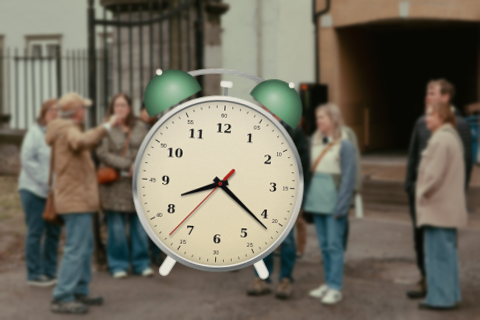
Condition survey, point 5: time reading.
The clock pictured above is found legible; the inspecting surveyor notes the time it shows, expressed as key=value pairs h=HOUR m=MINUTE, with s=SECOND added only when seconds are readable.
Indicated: h=8 m=21 s=37
